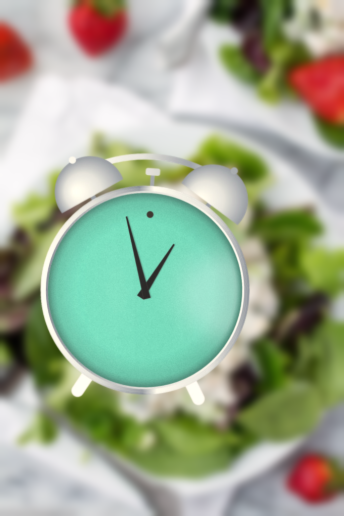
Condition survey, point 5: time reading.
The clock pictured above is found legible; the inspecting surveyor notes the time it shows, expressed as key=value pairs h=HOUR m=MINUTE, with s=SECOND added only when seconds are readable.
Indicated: h=12 m=57
